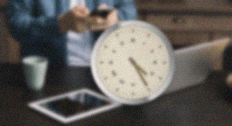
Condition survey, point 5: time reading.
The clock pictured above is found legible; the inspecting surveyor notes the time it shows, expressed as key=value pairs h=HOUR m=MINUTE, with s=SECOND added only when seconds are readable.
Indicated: h=4 m=25
